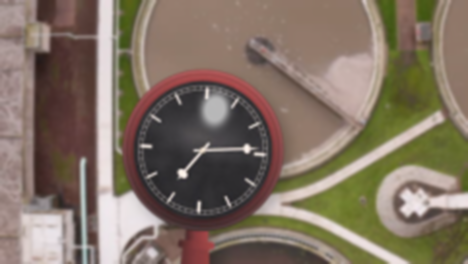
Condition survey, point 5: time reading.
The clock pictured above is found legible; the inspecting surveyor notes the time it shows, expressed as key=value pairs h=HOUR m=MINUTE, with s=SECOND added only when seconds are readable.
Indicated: h=7 m=14
